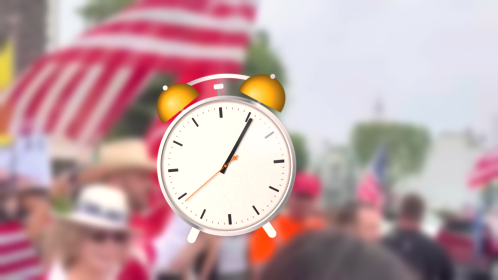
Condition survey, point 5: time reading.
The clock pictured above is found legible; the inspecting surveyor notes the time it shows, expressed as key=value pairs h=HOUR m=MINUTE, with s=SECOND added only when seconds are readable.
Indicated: h=1 m=5 s=39
